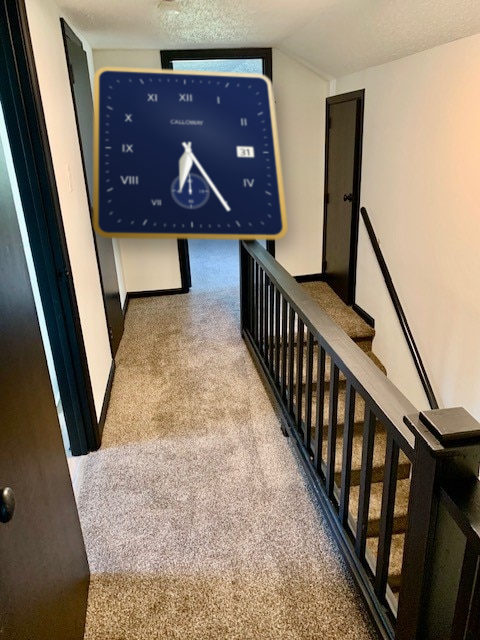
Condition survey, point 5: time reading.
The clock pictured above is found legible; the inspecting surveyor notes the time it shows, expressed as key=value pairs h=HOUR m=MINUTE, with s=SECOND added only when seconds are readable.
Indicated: h=6 m=25
